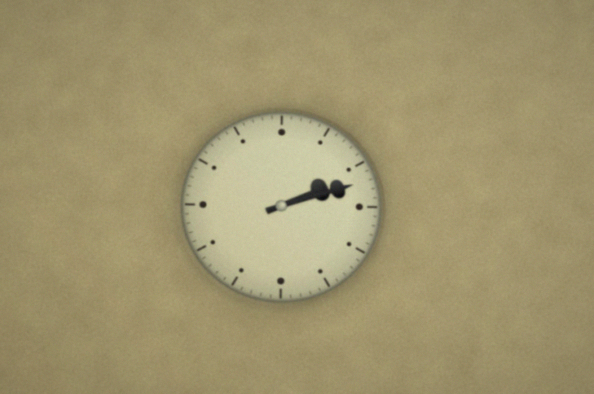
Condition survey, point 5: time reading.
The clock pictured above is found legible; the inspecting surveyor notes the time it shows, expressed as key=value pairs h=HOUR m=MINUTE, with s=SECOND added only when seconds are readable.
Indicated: h=2 m=12
